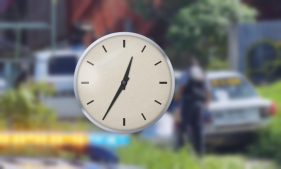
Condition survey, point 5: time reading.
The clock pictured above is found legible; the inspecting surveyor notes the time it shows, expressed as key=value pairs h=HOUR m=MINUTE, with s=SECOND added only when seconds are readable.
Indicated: h=12 m=35
